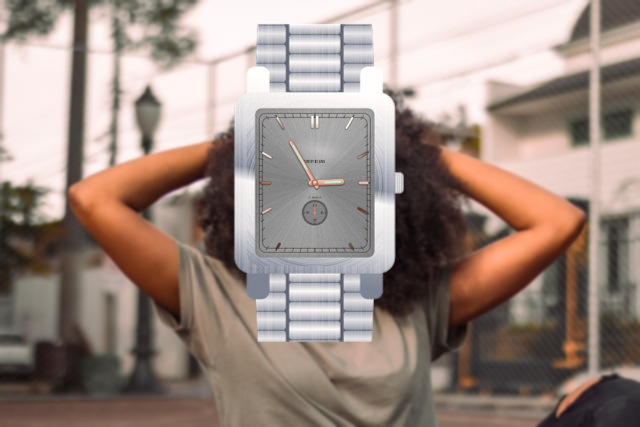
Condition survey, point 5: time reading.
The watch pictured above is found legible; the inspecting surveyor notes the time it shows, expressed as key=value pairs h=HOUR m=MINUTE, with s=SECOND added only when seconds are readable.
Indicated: h=2 m=55
